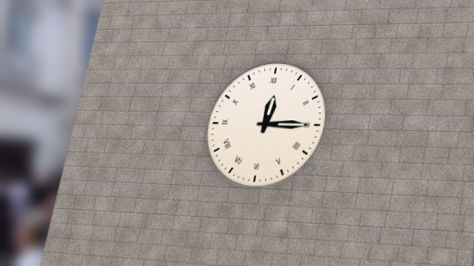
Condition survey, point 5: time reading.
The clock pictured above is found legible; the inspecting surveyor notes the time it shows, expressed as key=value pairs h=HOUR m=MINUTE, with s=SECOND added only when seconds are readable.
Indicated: h=12 m=15
